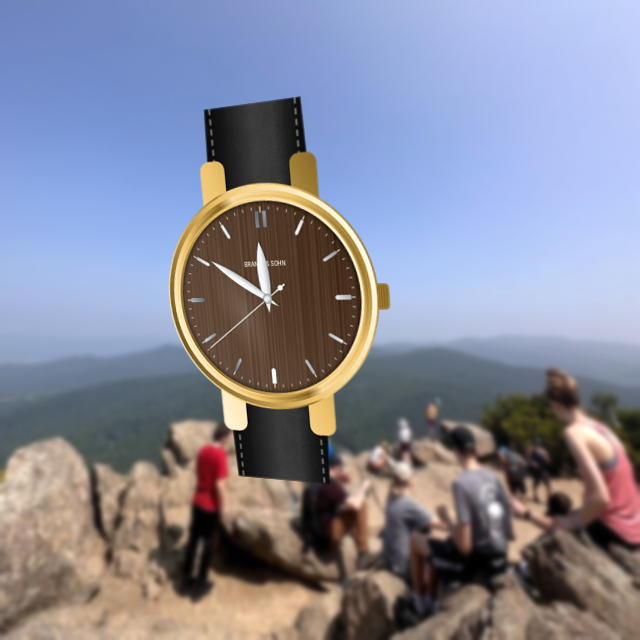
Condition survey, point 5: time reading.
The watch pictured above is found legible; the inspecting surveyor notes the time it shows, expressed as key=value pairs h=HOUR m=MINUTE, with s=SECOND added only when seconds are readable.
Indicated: h=11 m=50 s=39
